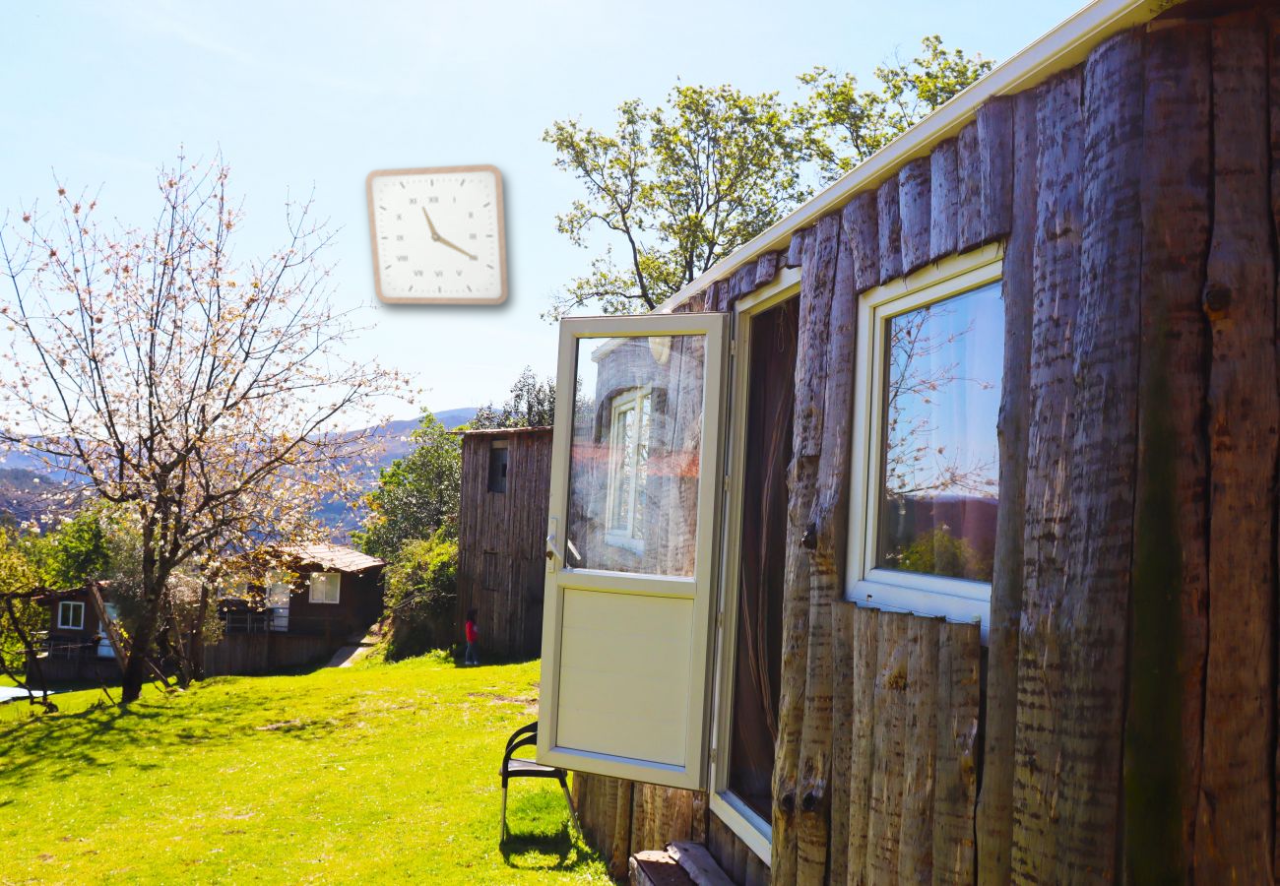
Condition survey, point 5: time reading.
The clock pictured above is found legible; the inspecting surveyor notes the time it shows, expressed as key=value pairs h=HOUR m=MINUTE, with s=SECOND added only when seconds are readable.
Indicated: h=11 m=20
